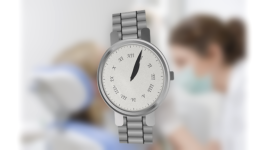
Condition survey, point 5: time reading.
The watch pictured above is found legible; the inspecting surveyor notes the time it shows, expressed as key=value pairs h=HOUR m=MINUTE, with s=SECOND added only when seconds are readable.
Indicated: h=1 m=4
